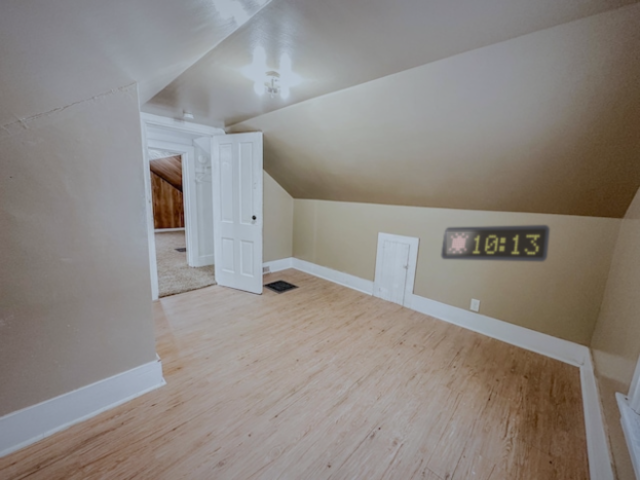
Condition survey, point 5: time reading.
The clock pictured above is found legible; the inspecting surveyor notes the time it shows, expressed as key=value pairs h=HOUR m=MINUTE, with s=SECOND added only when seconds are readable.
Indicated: h=10 m=13
